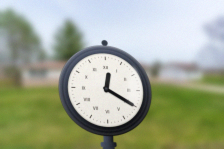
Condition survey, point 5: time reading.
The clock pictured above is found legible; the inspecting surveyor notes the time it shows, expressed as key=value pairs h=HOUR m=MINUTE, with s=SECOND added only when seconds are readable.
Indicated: h=12 m=20
